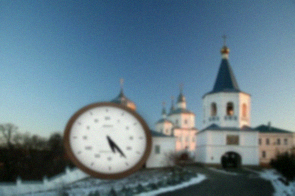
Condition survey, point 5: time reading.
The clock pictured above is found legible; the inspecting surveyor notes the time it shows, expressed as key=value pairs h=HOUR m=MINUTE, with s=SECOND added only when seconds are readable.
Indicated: h=5 m=24
